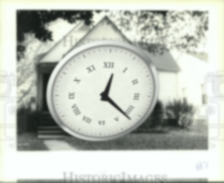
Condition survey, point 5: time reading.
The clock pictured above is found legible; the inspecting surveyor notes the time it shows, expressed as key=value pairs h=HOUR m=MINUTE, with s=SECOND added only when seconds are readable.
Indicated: h=12 m=22
